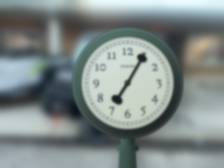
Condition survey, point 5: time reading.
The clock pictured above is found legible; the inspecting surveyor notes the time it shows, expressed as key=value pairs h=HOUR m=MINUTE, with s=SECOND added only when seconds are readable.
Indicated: h=7 m=5
